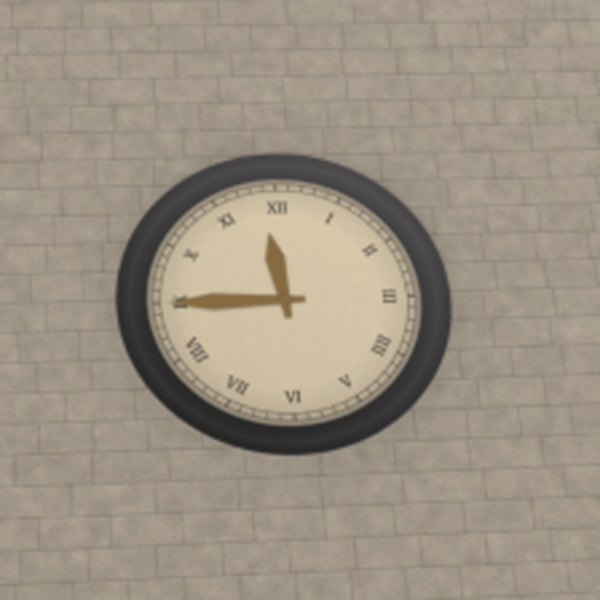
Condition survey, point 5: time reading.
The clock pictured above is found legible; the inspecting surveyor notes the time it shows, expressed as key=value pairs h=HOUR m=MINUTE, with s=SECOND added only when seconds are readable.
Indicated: h=11 m=45
